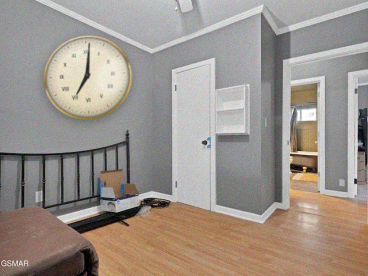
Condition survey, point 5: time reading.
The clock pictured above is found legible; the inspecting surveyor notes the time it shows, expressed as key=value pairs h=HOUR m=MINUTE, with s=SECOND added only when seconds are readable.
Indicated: h=7 m=1
